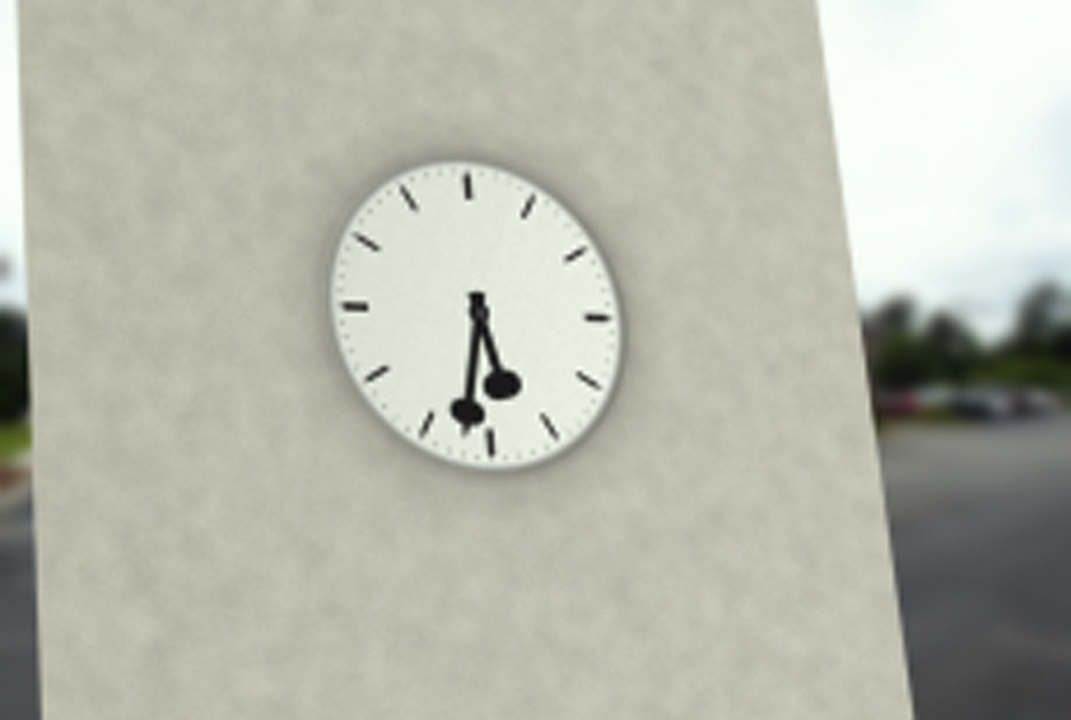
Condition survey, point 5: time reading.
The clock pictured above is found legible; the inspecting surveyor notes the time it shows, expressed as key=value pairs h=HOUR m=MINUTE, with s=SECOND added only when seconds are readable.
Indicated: h=5 m=32
